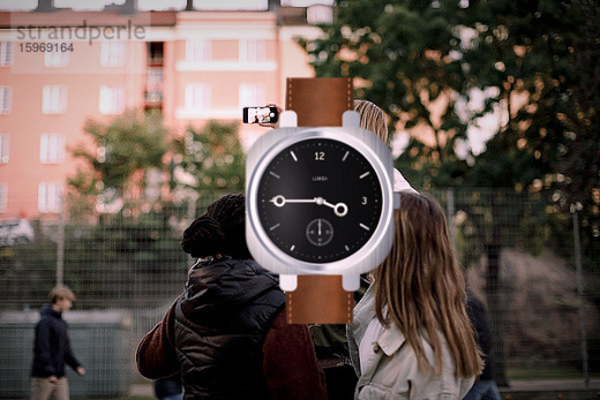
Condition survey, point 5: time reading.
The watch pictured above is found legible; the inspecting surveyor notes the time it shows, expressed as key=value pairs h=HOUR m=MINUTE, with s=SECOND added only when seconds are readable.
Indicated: h=3 m=45
